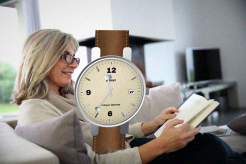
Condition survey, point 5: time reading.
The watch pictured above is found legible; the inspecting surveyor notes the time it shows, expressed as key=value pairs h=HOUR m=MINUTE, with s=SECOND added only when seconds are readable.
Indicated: h=11 m=36
